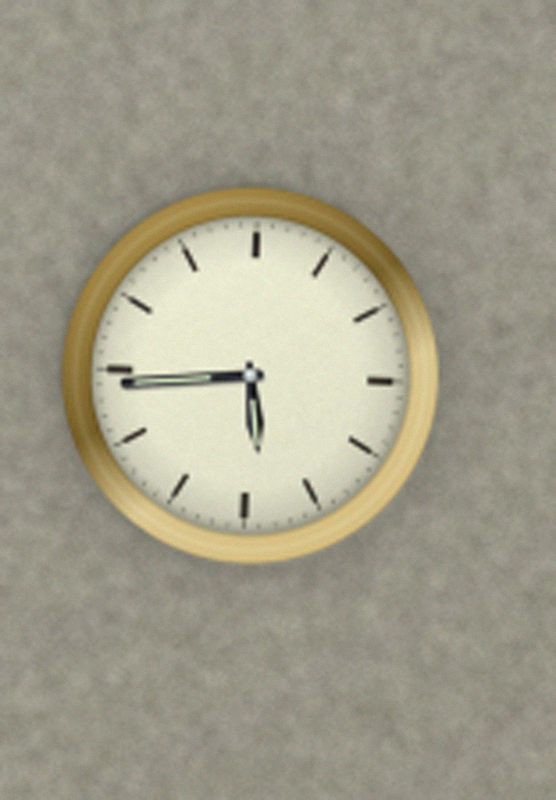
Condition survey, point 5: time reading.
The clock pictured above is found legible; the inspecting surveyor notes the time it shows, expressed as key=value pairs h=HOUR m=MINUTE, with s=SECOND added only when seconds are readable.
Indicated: h=5 m=44
